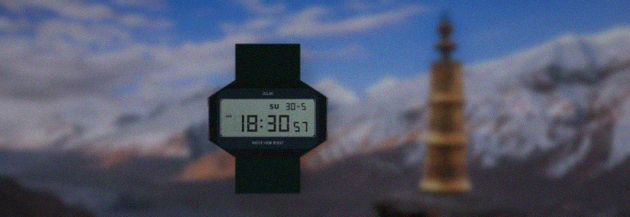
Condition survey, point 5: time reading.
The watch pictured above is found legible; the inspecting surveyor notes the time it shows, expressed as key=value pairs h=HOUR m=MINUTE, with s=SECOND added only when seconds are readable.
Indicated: h=18 m=30 s=57
